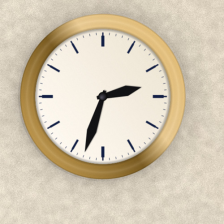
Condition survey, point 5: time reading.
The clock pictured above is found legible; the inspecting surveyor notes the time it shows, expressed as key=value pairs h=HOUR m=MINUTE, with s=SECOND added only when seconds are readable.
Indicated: h=2 m=33
